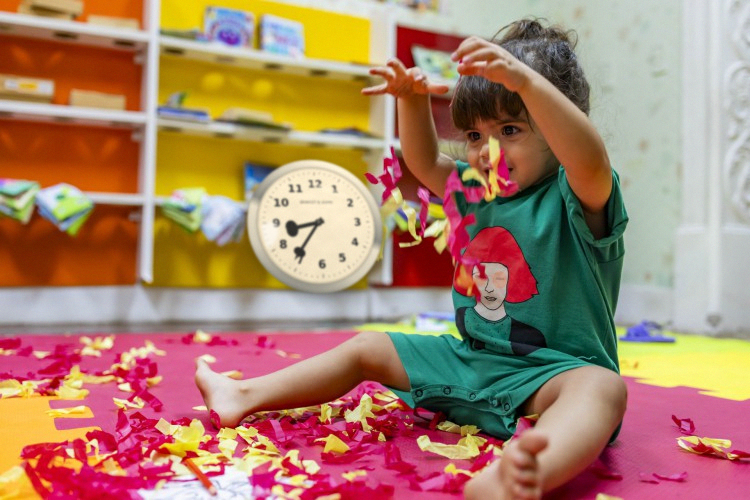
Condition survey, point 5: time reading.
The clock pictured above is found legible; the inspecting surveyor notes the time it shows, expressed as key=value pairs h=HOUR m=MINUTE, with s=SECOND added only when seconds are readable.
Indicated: h=8 m=36
